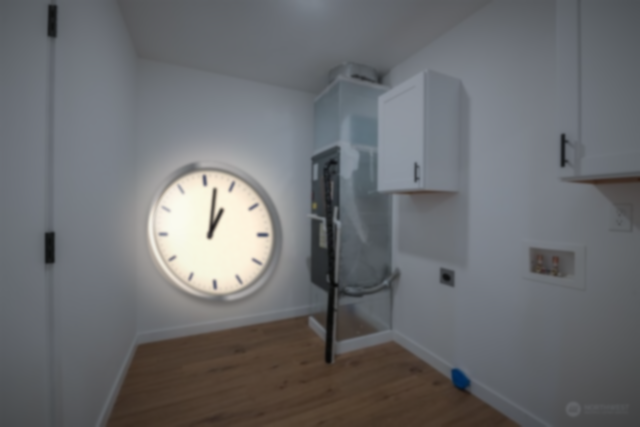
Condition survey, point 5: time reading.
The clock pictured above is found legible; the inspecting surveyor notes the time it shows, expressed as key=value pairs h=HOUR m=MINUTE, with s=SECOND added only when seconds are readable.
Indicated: h=1 m=2
